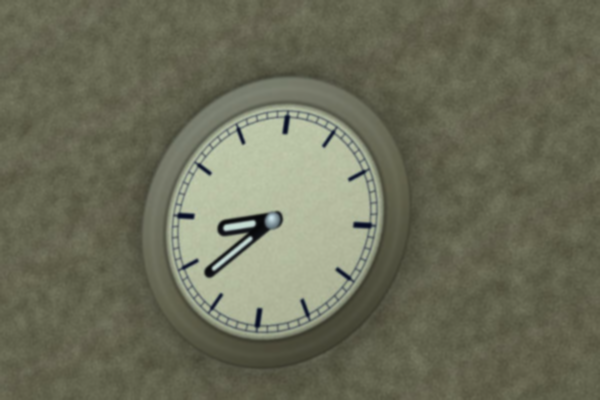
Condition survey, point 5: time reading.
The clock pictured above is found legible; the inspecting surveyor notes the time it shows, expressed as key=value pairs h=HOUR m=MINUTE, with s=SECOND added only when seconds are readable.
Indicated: h=8 m=38
